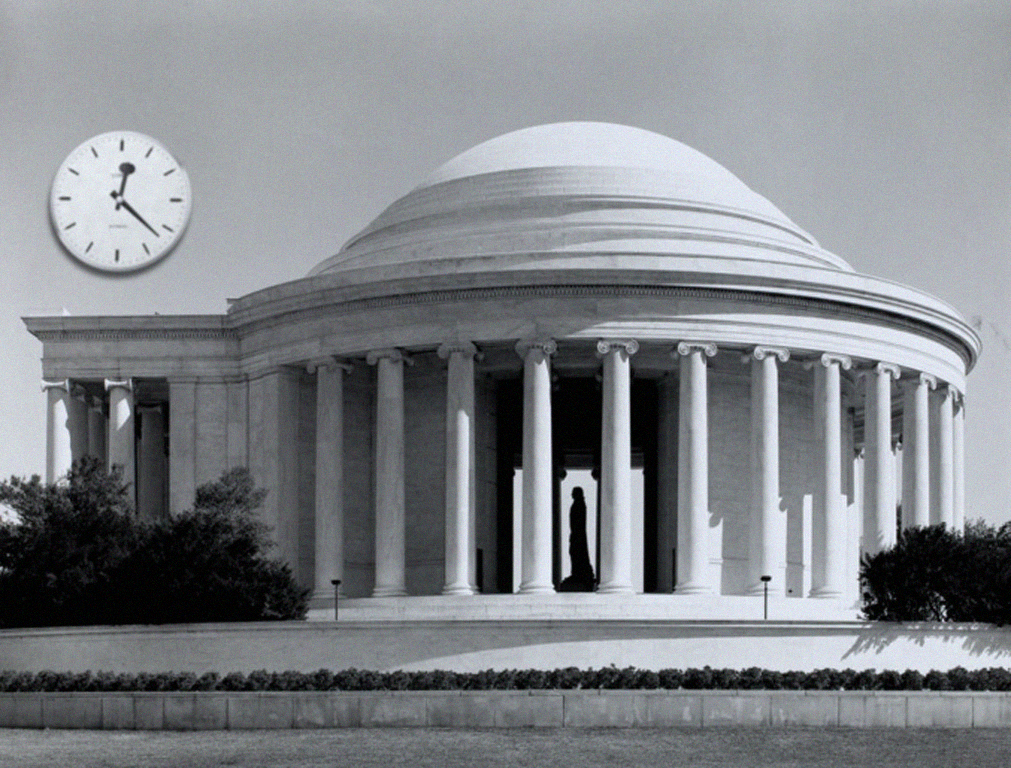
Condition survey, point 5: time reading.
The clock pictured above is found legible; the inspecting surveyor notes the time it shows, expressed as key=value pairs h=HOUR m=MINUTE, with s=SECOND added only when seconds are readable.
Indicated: h=12 m=22
